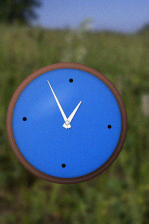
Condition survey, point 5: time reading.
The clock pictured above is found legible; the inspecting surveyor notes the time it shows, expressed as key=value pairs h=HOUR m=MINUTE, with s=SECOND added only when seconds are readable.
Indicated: h=12 m=55
